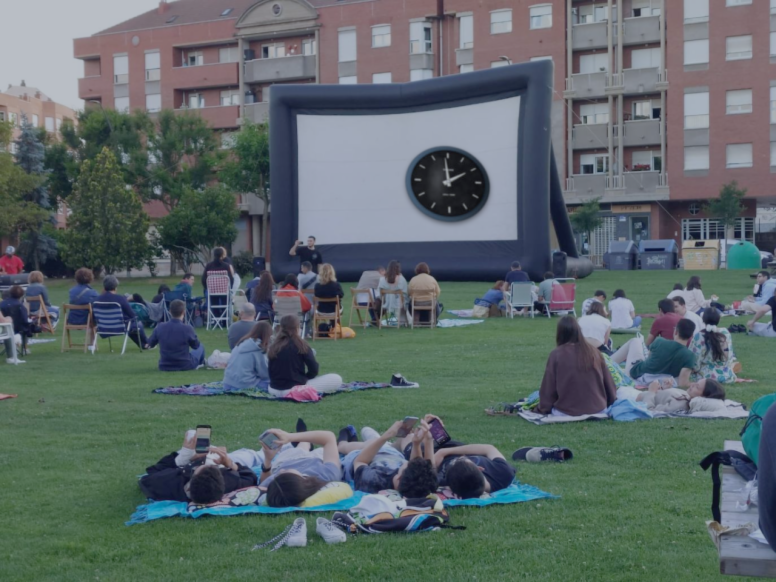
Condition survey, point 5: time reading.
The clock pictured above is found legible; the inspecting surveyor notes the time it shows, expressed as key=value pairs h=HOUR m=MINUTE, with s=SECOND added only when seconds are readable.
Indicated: h=1 m=59
